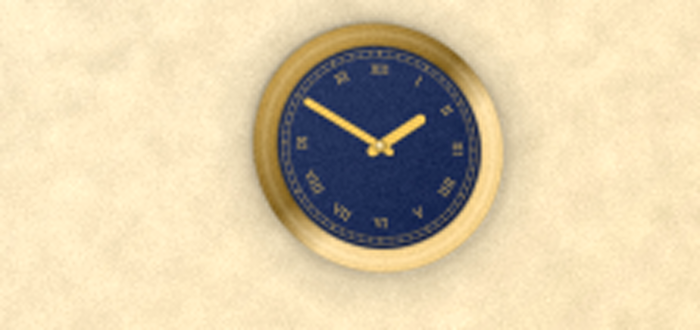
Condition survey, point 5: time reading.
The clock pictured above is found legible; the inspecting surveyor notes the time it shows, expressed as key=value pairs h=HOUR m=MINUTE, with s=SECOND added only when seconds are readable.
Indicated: h=1 m=50
